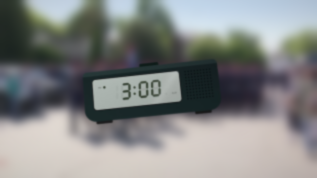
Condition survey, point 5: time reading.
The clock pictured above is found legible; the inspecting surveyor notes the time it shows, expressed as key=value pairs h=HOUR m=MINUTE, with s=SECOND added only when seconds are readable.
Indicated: h=3 m=0
